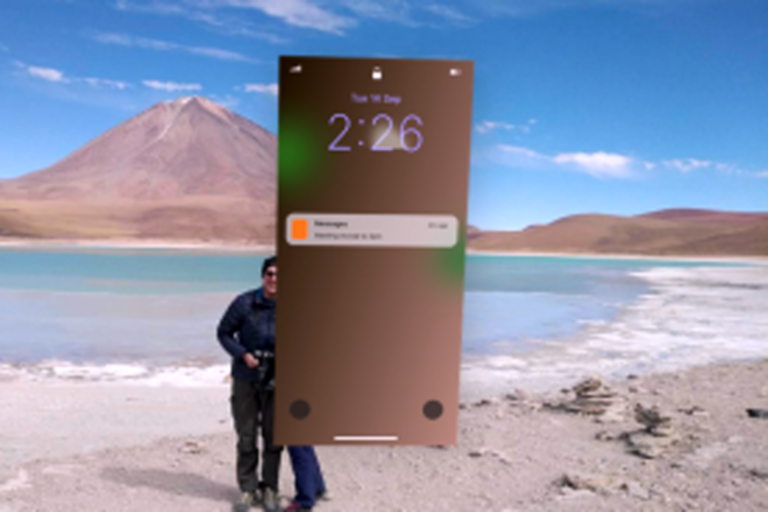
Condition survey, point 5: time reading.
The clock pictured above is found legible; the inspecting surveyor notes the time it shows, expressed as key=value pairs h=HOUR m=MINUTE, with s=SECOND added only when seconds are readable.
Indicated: h=2 m=26
